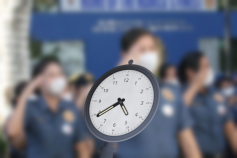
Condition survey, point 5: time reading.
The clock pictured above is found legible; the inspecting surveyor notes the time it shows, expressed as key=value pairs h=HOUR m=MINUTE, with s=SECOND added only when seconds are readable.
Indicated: h=4 m=39
